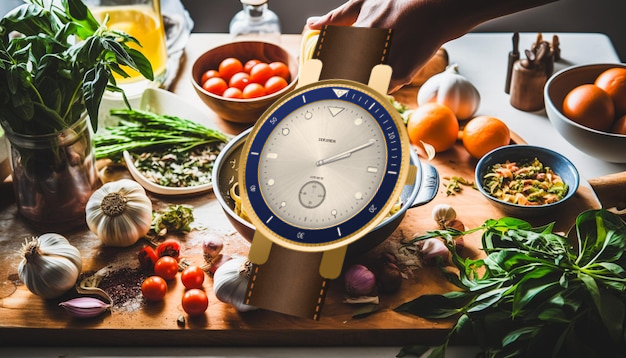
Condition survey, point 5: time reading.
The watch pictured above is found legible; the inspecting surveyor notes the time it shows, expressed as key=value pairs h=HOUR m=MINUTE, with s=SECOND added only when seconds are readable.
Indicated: h=2 m=10
